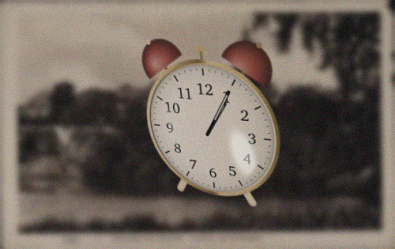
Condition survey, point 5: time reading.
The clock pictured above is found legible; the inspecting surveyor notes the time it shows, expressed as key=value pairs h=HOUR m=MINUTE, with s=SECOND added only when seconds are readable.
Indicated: h=1 m=5
